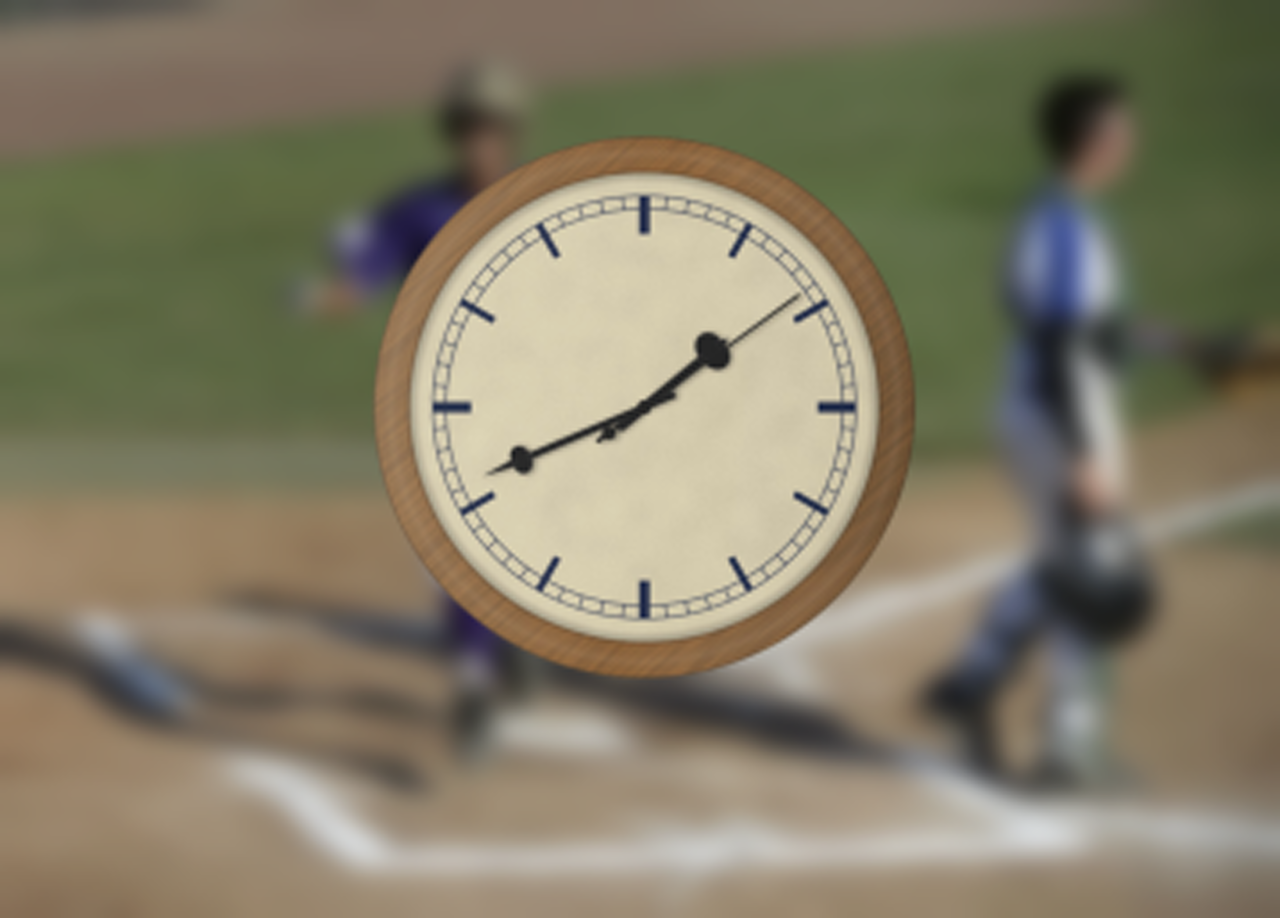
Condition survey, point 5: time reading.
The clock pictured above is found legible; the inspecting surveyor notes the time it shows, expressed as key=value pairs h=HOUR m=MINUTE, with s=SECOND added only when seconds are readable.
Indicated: h=1 m=41 s=9
